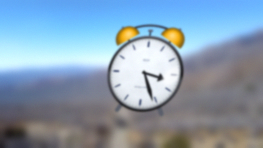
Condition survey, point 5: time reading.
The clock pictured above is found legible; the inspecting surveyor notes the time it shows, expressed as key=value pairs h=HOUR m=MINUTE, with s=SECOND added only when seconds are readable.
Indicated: h=3 m=26
